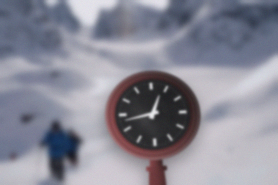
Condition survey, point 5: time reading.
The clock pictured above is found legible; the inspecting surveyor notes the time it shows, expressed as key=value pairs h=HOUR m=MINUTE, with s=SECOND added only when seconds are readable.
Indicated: h=12 m=43
